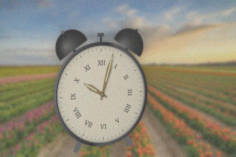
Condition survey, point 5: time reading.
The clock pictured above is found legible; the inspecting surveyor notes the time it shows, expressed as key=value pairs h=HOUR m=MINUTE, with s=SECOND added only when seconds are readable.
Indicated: h=10 m=3
